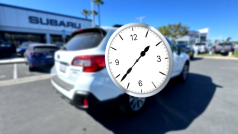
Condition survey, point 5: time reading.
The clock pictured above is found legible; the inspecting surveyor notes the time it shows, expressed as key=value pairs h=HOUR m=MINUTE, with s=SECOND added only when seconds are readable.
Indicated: h=1 m=38
